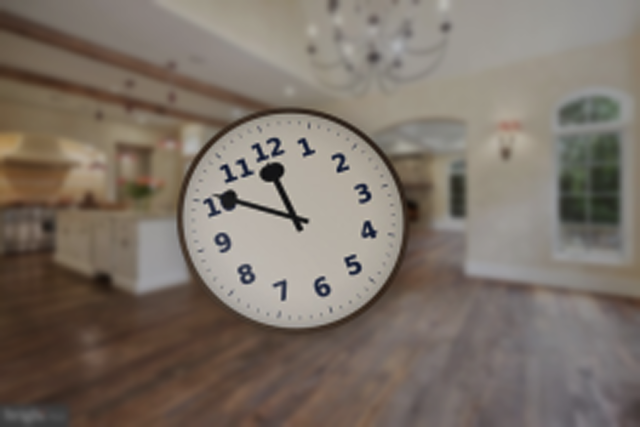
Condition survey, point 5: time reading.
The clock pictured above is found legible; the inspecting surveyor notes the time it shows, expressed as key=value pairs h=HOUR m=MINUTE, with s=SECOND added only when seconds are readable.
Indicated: h=11 m=51
